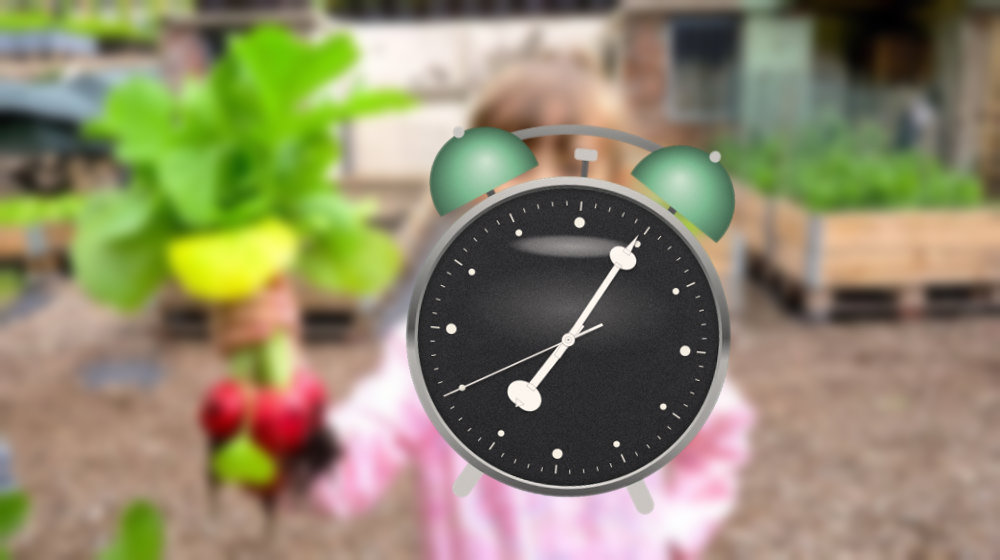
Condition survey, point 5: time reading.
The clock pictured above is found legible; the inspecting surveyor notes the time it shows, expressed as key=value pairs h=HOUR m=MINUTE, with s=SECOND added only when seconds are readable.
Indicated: h=7 m=4 s=40
